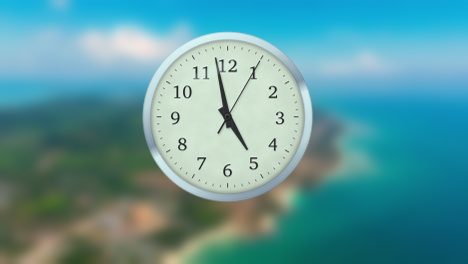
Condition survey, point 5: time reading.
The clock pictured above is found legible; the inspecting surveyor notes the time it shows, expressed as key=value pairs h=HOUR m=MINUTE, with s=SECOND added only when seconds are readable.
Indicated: h=4 m=58 s=5
